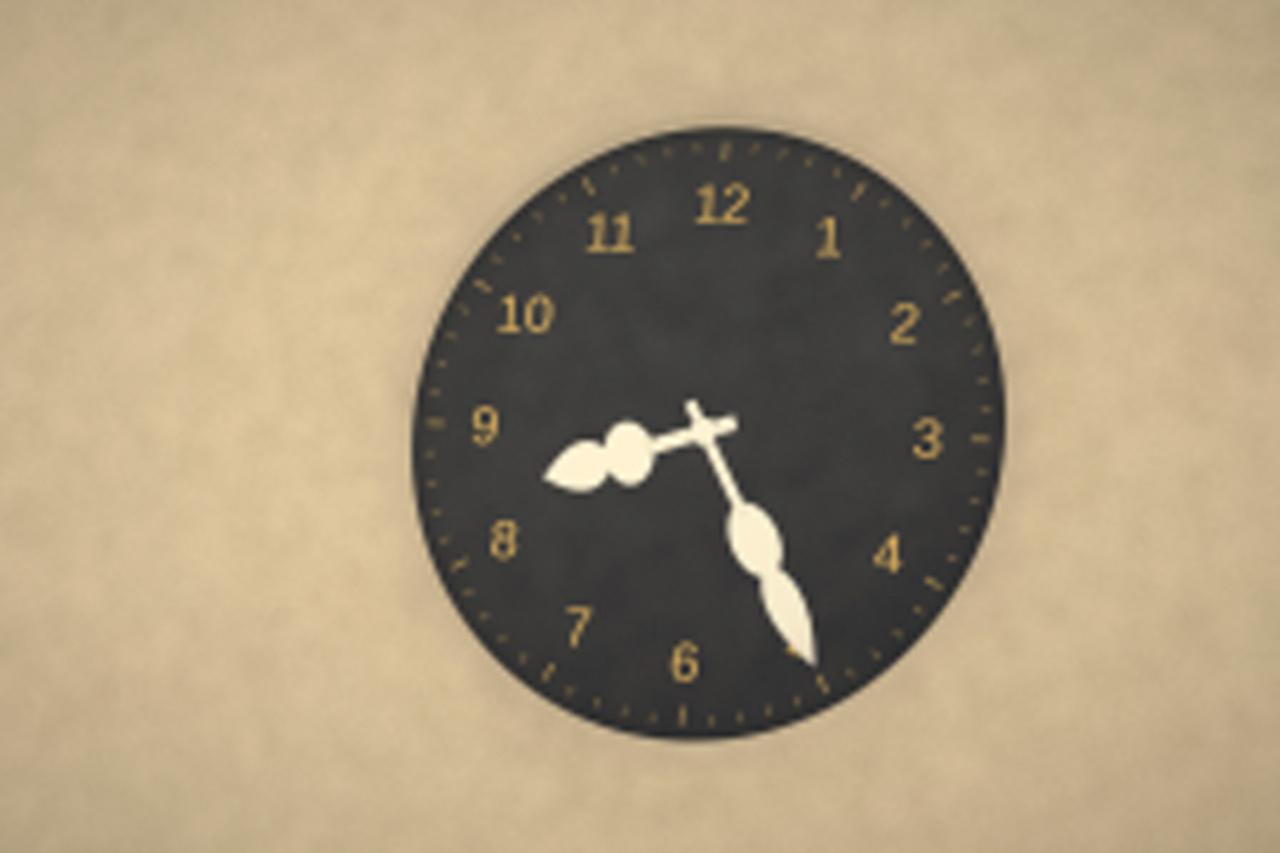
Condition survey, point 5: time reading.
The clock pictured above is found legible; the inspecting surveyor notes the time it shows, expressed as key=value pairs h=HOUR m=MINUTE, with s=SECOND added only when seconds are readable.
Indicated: h=8 m=25
